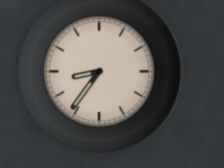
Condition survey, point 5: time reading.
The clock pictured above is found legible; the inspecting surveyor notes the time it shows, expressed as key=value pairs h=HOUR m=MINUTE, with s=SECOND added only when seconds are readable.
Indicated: h=8 m=36
